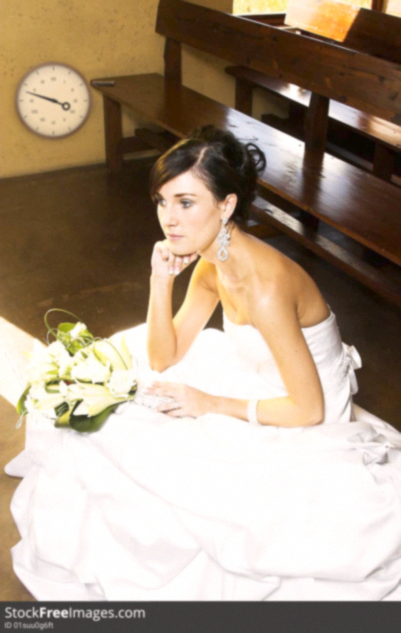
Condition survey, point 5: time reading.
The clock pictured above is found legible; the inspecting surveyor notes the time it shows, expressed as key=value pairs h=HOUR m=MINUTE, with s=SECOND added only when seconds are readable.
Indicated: h=3 m=48
